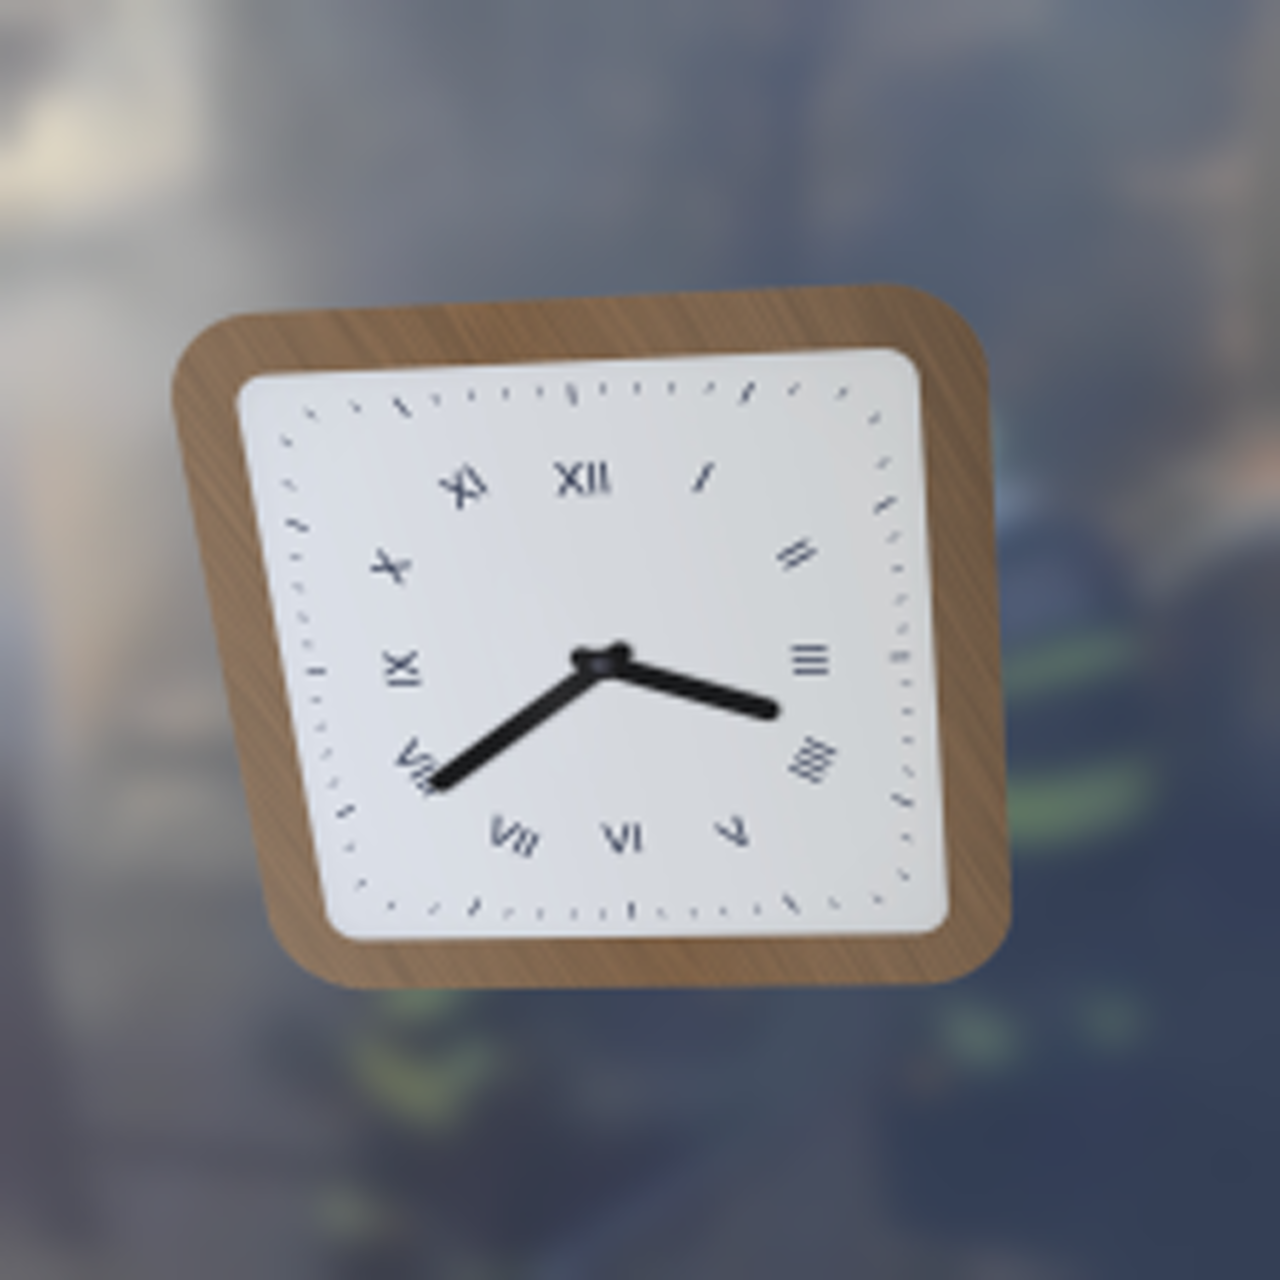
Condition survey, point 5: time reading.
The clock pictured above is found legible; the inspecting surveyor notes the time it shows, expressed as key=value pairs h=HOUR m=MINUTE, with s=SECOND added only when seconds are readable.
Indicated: h=3 m=39
